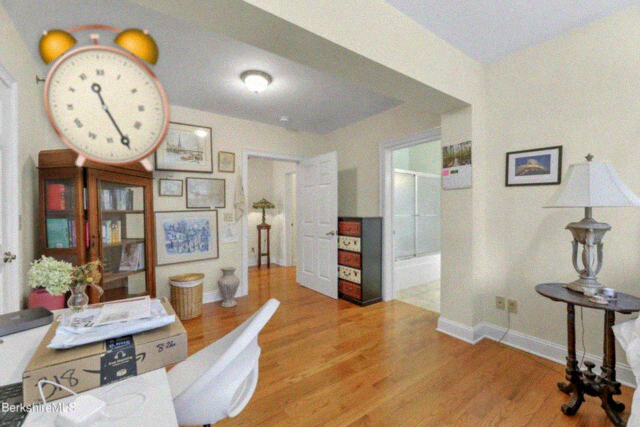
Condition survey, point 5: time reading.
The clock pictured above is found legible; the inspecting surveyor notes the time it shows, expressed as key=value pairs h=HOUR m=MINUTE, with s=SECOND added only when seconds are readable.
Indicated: h=11 m=26
